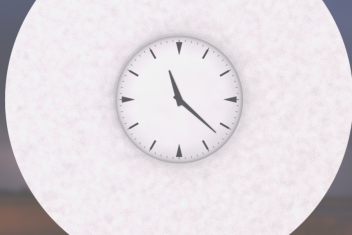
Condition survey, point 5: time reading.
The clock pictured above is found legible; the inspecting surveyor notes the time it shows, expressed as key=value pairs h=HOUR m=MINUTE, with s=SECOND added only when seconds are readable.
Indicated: h=11 m=22
